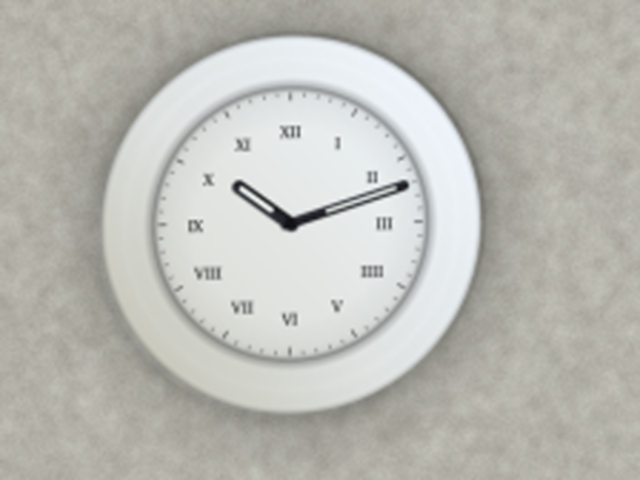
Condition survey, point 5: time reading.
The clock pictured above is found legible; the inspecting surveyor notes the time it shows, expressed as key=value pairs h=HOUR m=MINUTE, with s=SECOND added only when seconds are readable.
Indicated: h=10 m=12
